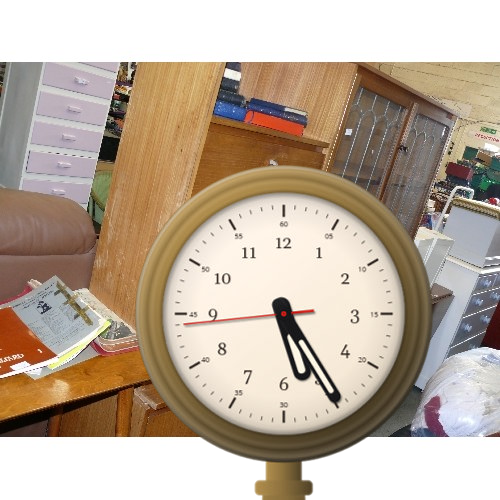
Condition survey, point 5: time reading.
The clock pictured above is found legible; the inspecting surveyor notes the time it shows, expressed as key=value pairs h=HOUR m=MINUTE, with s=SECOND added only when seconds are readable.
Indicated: h=5 m=24 s=44
